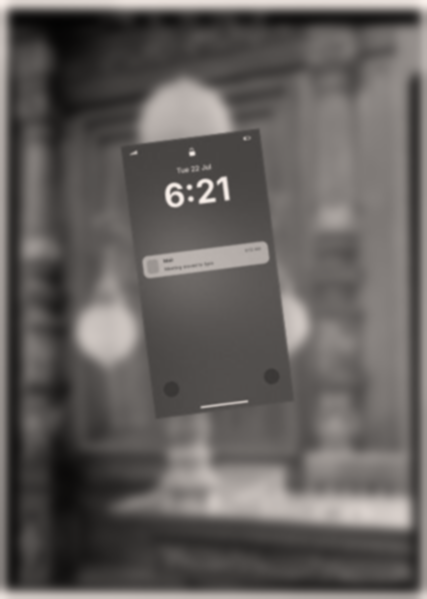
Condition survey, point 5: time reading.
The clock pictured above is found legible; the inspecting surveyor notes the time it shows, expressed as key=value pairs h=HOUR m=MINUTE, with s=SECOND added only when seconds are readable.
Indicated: h=6 m=21
